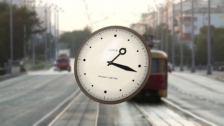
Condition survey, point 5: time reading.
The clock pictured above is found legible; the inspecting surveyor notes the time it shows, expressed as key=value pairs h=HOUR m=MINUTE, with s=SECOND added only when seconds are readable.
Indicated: h=1 m=17
